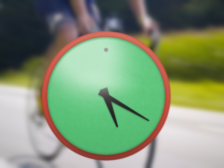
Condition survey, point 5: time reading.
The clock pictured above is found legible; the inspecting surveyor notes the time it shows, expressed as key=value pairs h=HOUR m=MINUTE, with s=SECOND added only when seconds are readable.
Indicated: h=5 m=20
